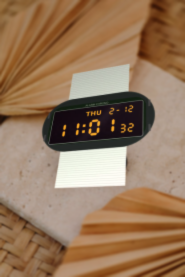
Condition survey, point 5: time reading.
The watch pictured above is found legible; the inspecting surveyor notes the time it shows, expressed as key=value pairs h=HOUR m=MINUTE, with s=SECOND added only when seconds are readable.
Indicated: h=11 m=1
